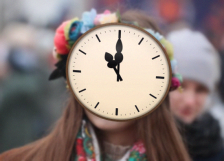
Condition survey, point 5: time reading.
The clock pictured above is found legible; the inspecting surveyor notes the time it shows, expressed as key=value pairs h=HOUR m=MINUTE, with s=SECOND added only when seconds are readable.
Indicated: h=11 m=0
